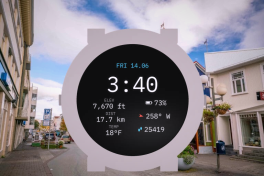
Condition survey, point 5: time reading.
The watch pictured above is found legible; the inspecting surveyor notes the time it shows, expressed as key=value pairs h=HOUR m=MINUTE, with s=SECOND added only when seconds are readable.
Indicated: h=3 m=40
